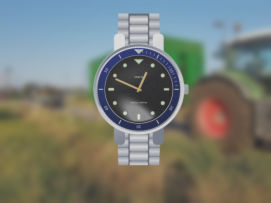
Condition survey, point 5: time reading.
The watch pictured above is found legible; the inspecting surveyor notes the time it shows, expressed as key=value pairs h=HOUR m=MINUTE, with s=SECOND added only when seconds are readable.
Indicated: h=12 m=49
